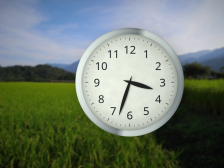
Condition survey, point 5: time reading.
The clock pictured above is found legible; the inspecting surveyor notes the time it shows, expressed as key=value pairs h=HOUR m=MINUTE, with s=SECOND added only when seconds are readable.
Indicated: h=3 m=33
